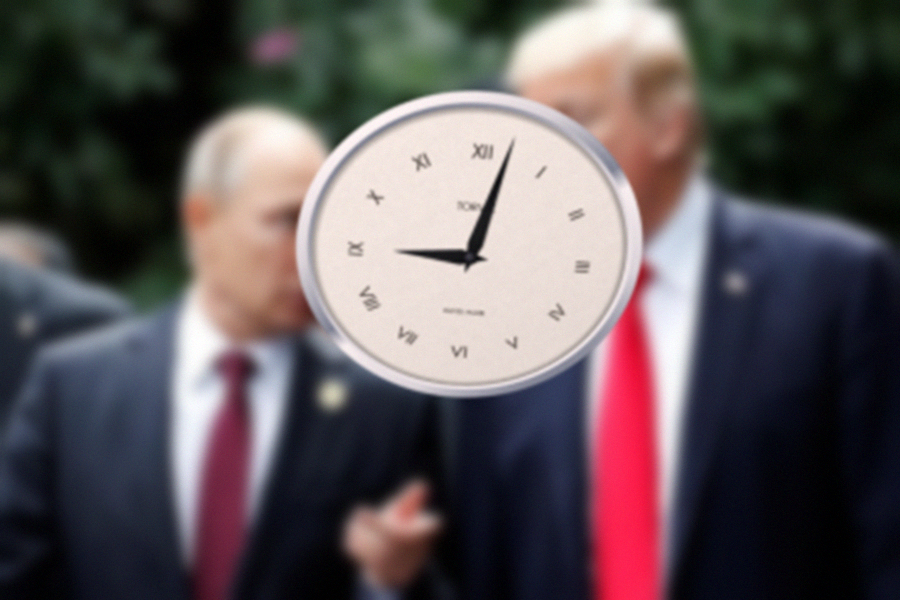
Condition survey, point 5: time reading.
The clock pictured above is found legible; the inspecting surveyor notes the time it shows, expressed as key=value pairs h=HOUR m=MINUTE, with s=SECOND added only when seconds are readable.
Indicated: h=9 m=2
